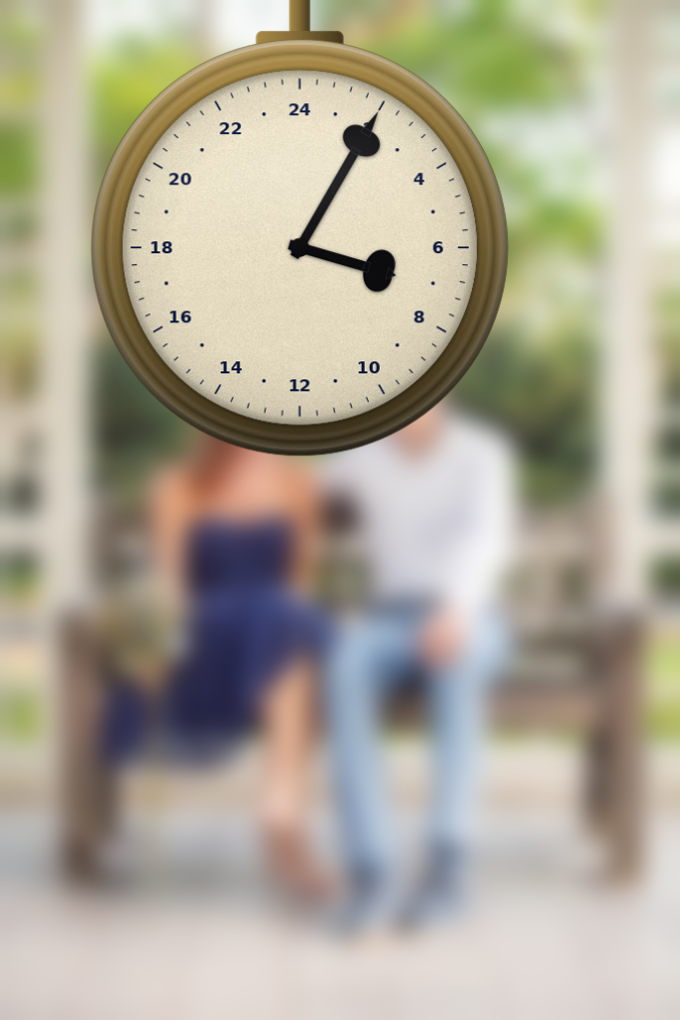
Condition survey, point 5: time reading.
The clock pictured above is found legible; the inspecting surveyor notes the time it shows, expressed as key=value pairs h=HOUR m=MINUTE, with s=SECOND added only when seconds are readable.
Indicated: h=7 m=5
